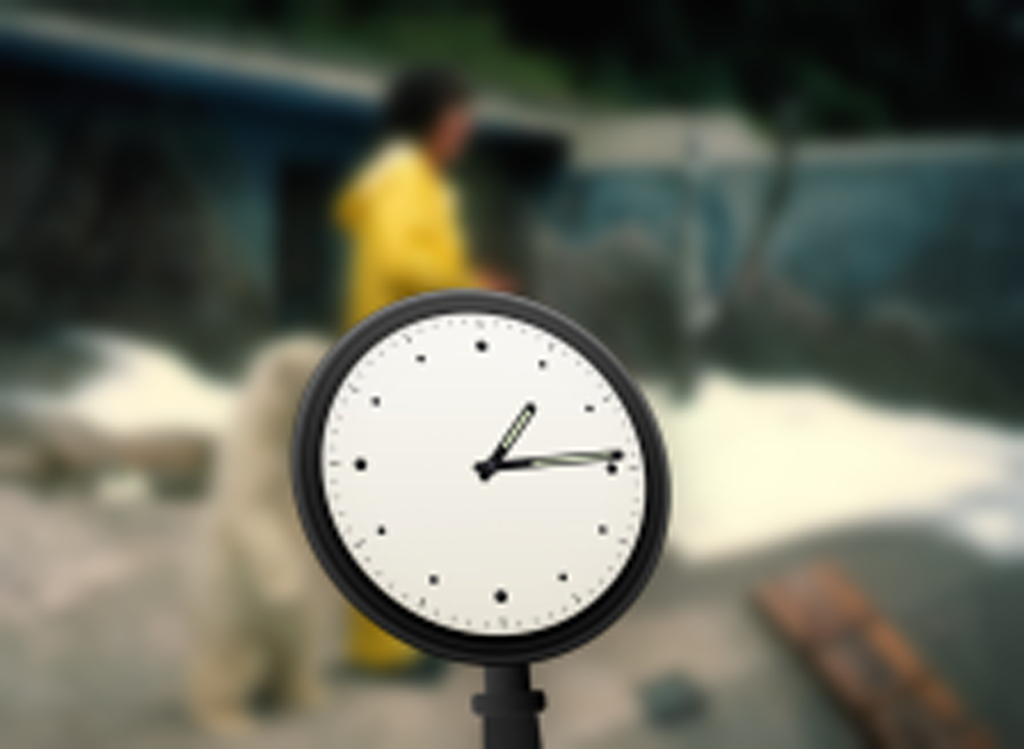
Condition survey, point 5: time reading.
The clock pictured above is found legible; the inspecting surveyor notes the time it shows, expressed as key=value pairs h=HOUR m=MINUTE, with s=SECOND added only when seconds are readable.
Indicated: h=1 m=14
